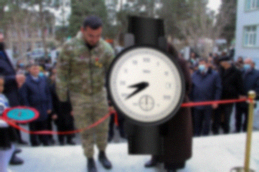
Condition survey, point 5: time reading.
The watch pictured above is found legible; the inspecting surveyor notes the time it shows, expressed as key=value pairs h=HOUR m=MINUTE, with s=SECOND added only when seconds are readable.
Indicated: h=8 m=39
